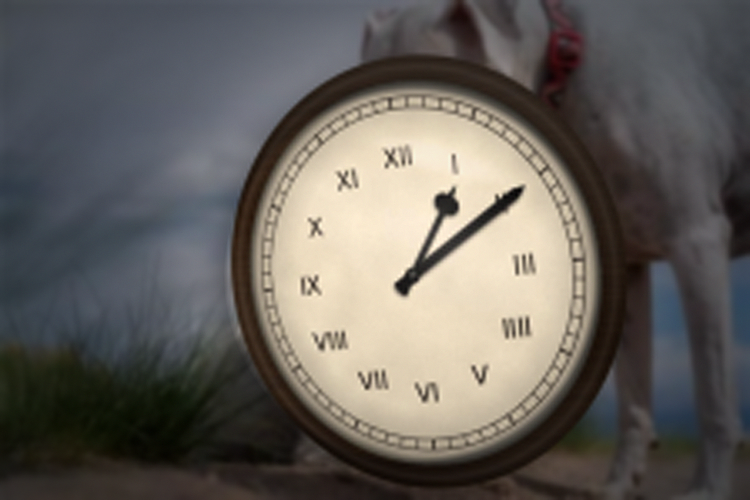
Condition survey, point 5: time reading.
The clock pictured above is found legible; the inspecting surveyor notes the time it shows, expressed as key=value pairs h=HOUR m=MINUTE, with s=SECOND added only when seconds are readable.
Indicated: h=1 m=10
